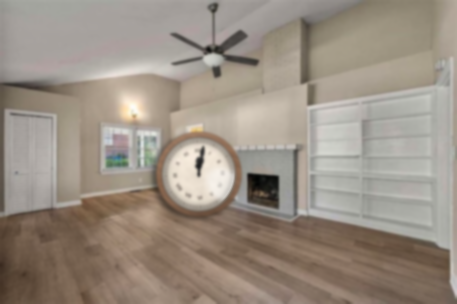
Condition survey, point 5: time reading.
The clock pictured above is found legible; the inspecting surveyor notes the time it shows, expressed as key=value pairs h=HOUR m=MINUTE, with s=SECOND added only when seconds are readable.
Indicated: h=12 m=2
